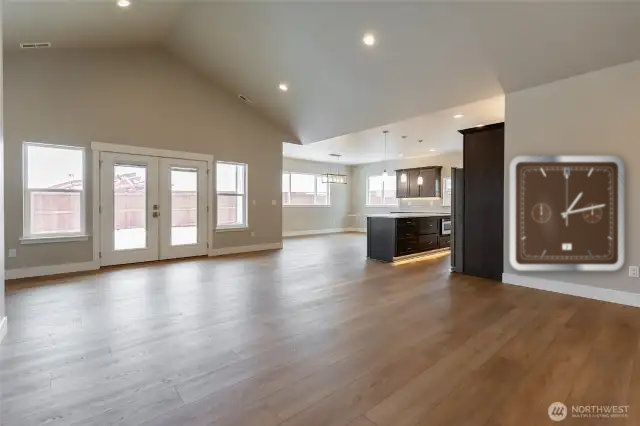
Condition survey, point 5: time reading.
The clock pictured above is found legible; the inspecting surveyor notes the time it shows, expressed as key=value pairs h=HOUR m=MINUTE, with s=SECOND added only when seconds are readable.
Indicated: h=1 m=13
